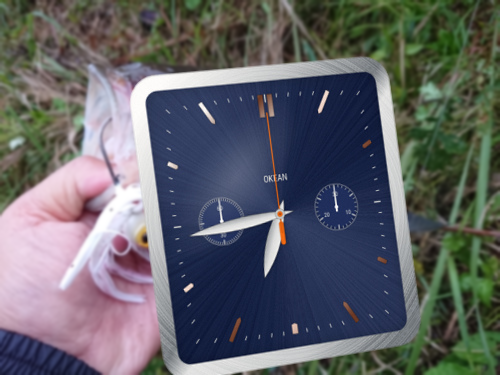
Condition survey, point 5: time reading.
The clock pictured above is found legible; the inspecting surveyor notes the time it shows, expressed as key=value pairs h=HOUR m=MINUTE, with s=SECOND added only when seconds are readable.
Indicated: h=6 m=44
